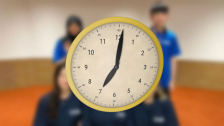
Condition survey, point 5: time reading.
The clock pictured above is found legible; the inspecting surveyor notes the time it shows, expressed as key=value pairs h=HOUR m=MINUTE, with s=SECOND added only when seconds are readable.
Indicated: h=7 m=1
